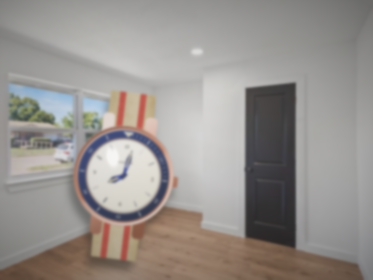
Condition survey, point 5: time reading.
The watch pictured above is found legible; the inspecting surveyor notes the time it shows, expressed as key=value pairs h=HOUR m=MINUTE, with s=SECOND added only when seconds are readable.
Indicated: h=8 m=2
